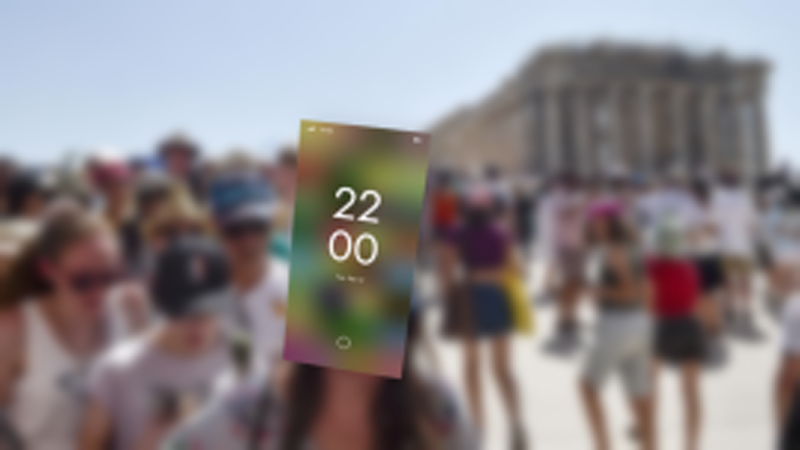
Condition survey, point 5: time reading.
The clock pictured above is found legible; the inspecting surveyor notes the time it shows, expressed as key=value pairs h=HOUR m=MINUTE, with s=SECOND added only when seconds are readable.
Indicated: h=22 m=0
